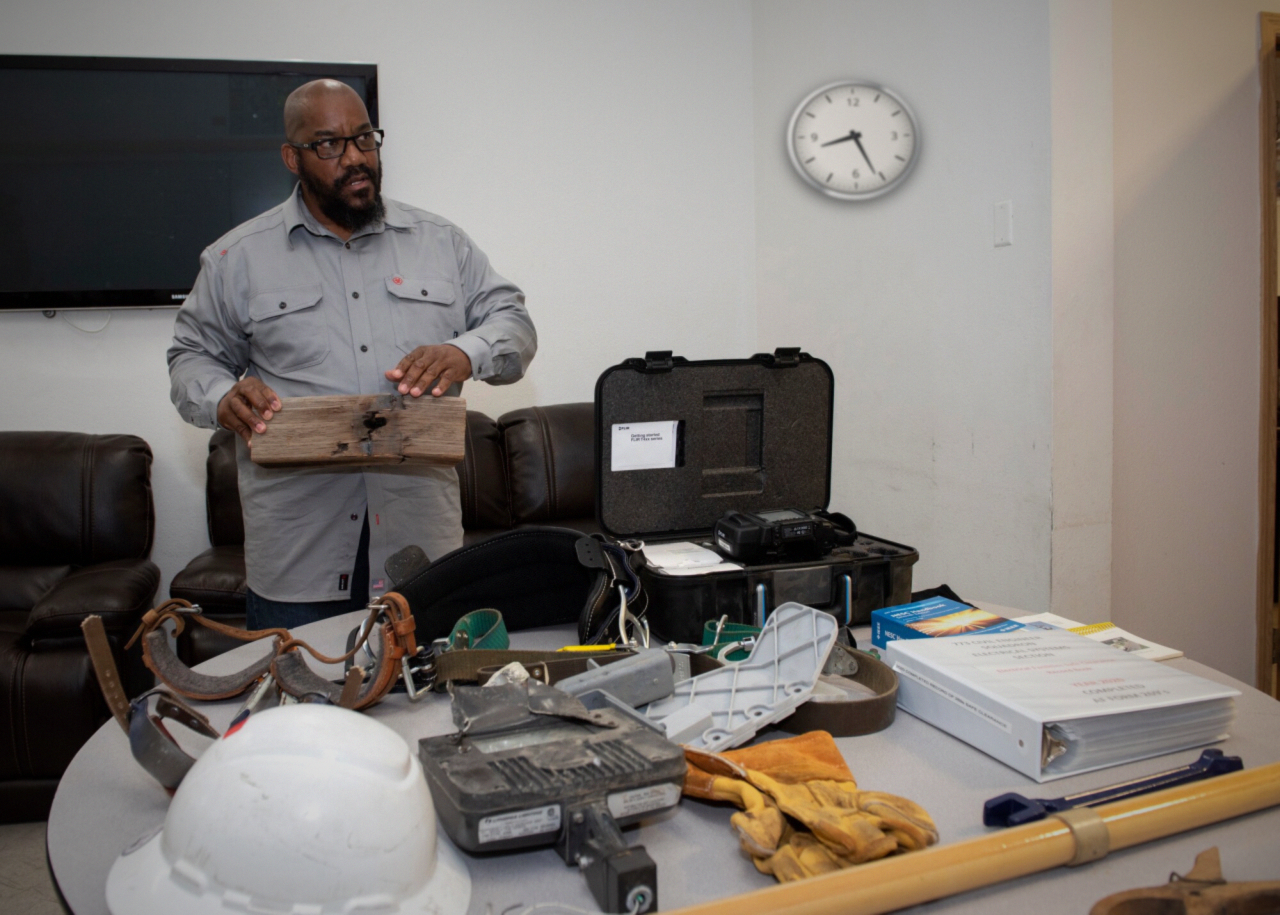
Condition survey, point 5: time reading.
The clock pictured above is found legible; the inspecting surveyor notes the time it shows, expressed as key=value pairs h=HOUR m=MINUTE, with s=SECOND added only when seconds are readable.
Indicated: h=8 m=26
